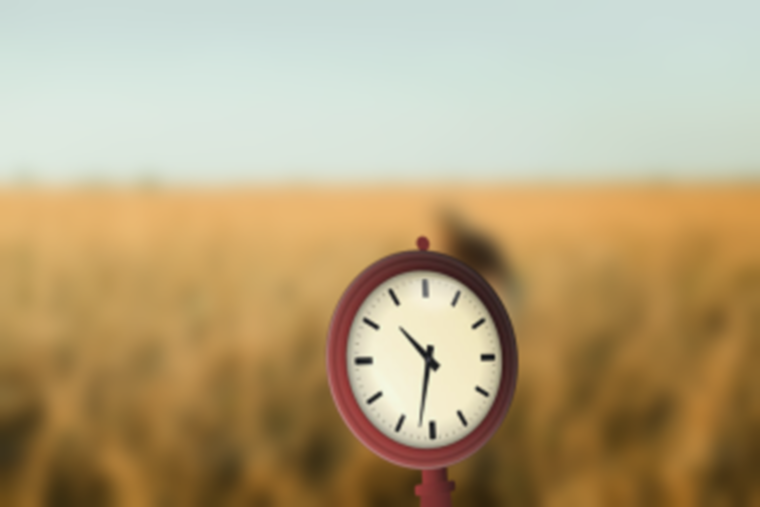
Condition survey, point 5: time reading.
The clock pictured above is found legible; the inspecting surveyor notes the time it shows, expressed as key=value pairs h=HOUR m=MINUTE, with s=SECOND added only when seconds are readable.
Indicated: h=10 m=32
